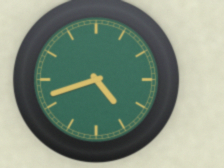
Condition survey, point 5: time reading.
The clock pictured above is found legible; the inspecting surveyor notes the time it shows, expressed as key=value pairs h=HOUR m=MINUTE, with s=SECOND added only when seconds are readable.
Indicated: h=4 m=42
